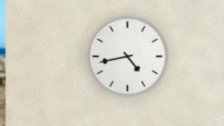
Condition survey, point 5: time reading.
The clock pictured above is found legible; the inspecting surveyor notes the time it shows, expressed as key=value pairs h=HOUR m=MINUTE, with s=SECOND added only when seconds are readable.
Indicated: h=4 m=43
